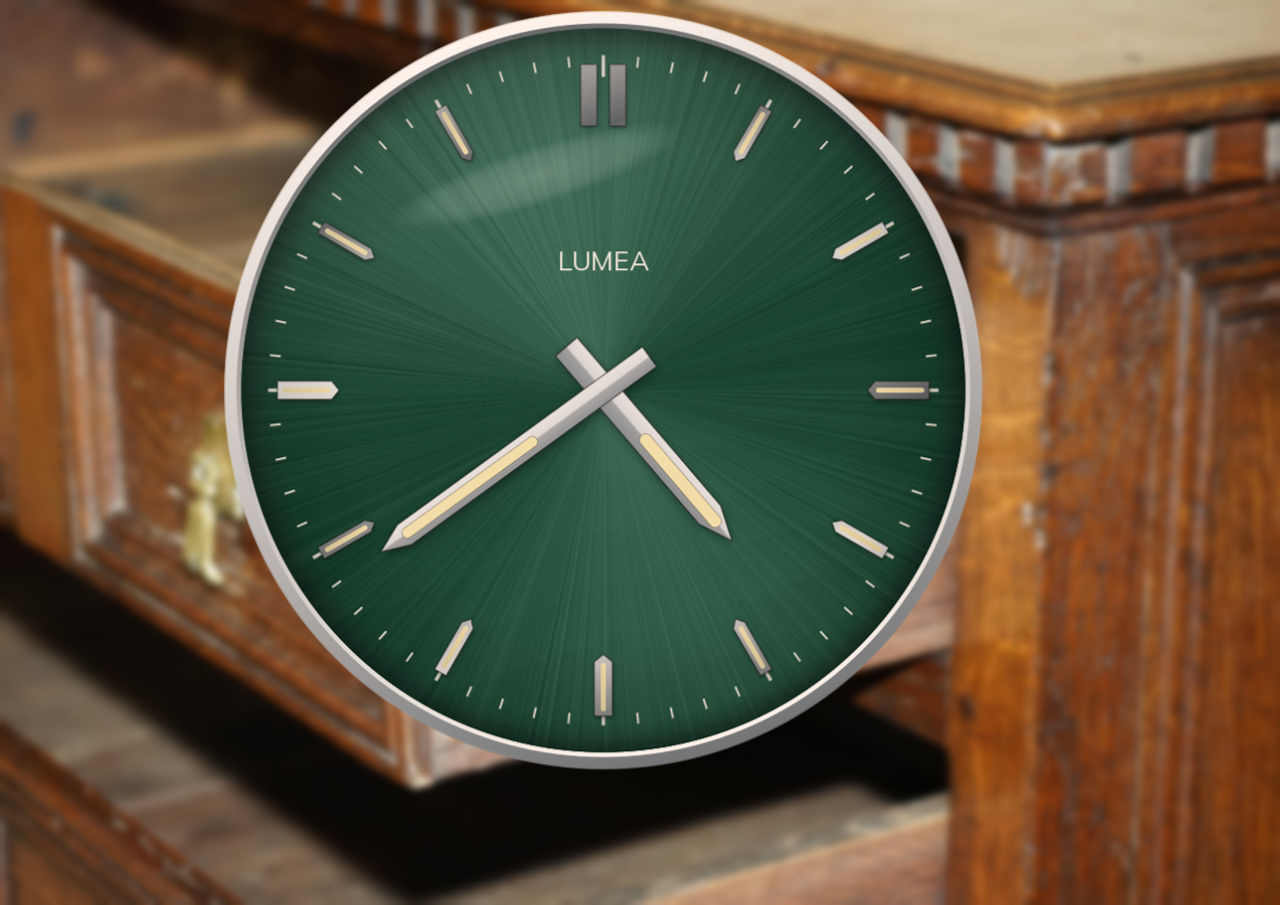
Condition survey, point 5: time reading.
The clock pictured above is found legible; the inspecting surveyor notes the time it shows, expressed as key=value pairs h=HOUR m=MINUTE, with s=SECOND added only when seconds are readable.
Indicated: h=4 m=39
